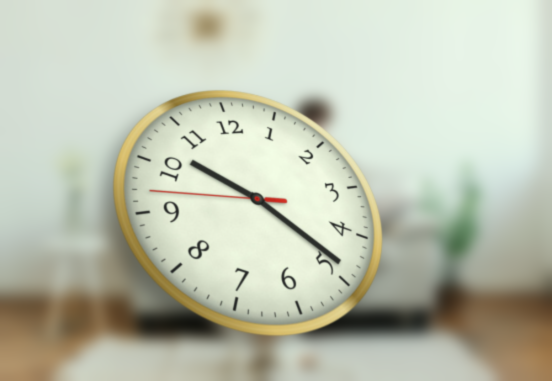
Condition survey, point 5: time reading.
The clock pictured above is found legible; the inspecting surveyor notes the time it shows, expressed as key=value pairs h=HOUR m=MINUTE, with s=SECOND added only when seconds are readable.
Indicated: h=10 m=23 s=47
